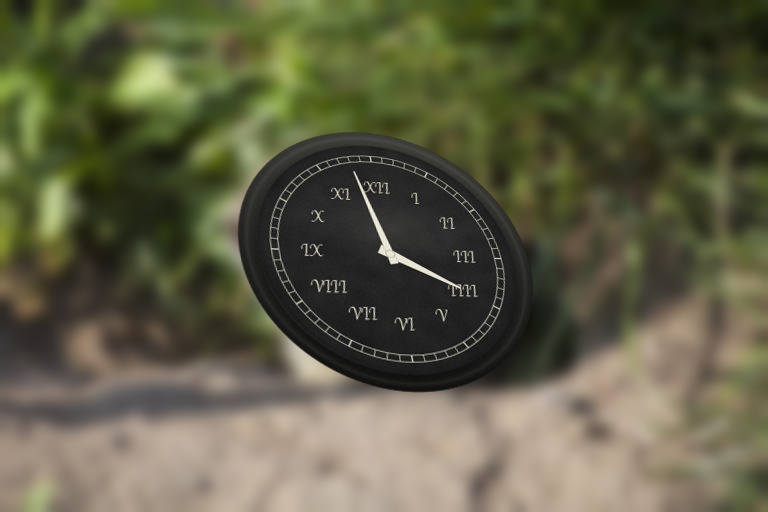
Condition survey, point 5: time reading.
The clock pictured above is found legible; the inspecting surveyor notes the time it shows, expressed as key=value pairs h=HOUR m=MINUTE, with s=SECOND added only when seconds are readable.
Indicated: h=3 m=58
